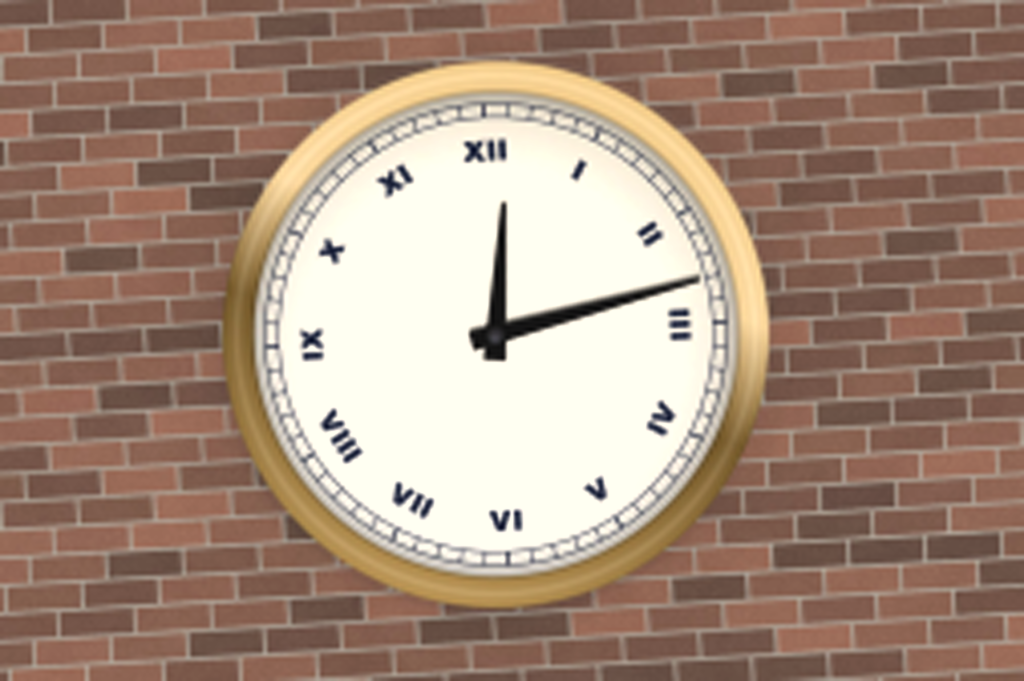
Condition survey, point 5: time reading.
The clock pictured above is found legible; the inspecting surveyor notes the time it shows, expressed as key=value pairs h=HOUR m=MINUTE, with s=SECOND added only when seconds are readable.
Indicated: h=12 m=13
